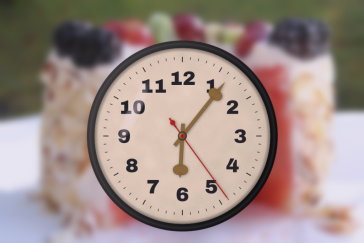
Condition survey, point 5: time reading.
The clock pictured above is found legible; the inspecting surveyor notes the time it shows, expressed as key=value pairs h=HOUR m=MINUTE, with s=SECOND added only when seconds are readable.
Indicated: h=6 m=6 s=24
